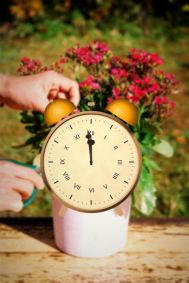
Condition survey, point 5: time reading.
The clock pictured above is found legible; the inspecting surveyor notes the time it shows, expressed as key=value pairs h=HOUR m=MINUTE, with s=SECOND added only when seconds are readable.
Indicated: h=11 m=59
